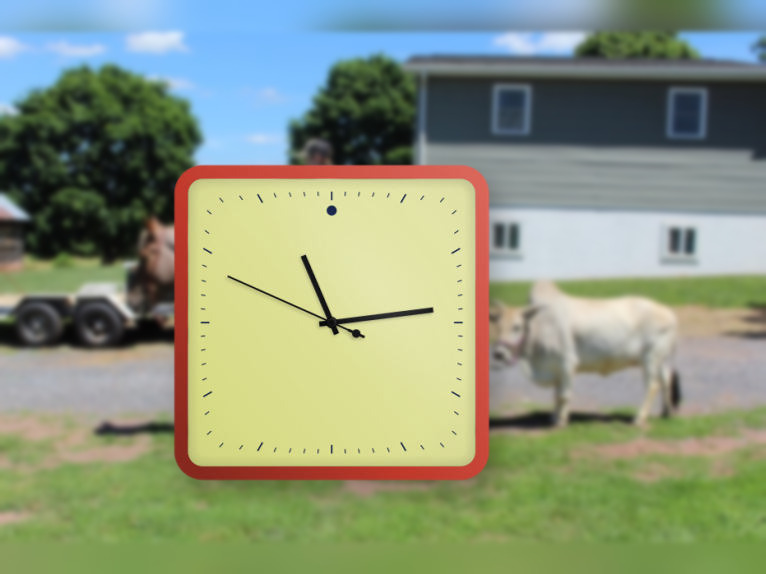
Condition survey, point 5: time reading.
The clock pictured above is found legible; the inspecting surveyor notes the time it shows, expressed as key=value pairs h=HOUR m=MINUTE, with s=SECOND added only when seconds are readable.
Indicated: h=11 m=13 s=49
